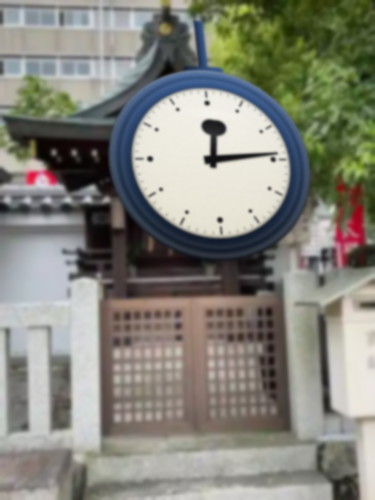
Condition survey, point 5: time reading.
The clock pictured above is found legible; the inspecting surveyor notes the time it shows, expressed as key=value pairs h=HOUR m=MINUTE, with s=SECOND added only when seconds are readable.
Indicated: h=12 m=14
